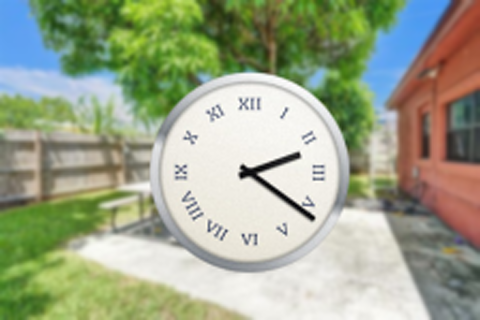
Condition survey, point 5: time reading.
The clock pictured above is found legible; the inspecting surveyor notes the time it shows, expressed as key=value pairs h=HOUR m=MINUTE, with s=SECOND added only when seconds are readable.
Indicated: h=2 m=21
